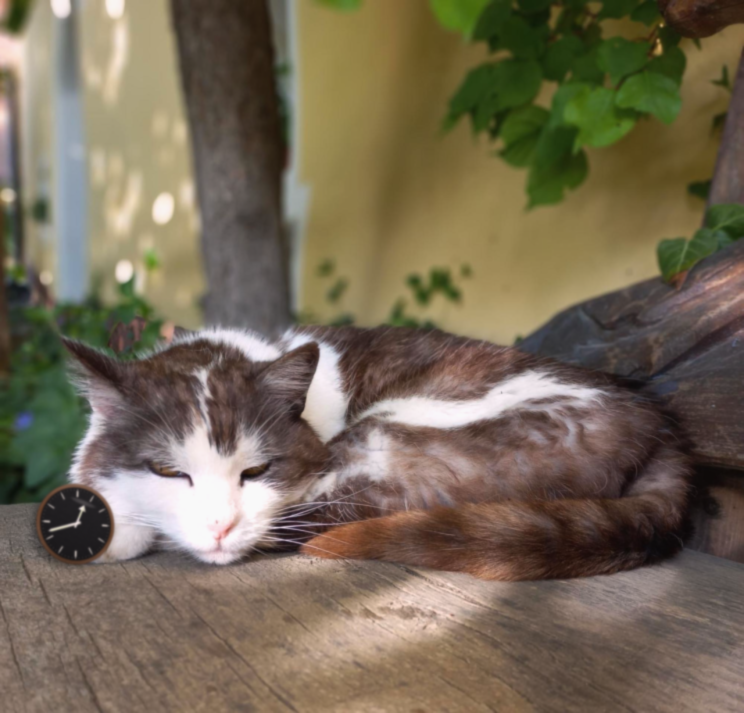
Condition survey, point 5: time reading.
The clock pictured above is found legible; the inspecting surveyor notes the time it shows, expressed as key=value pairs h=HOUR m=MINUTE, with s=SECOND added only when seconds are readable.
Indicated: h=12 m=42
